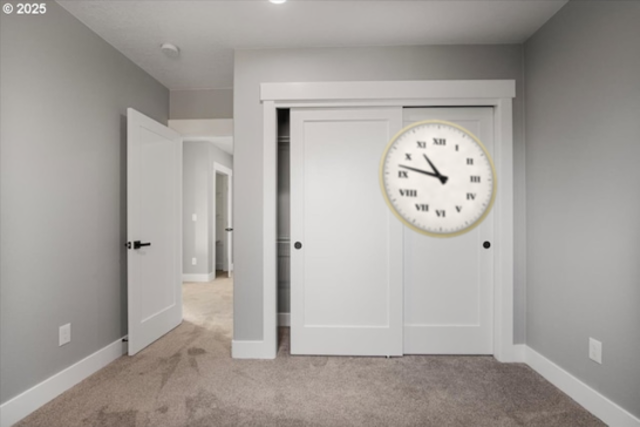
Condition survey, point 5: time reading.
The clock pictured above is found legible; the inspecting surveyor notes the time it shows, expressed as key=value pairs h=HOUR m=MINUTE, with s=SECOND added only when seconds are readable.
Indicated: h=10 m=47
